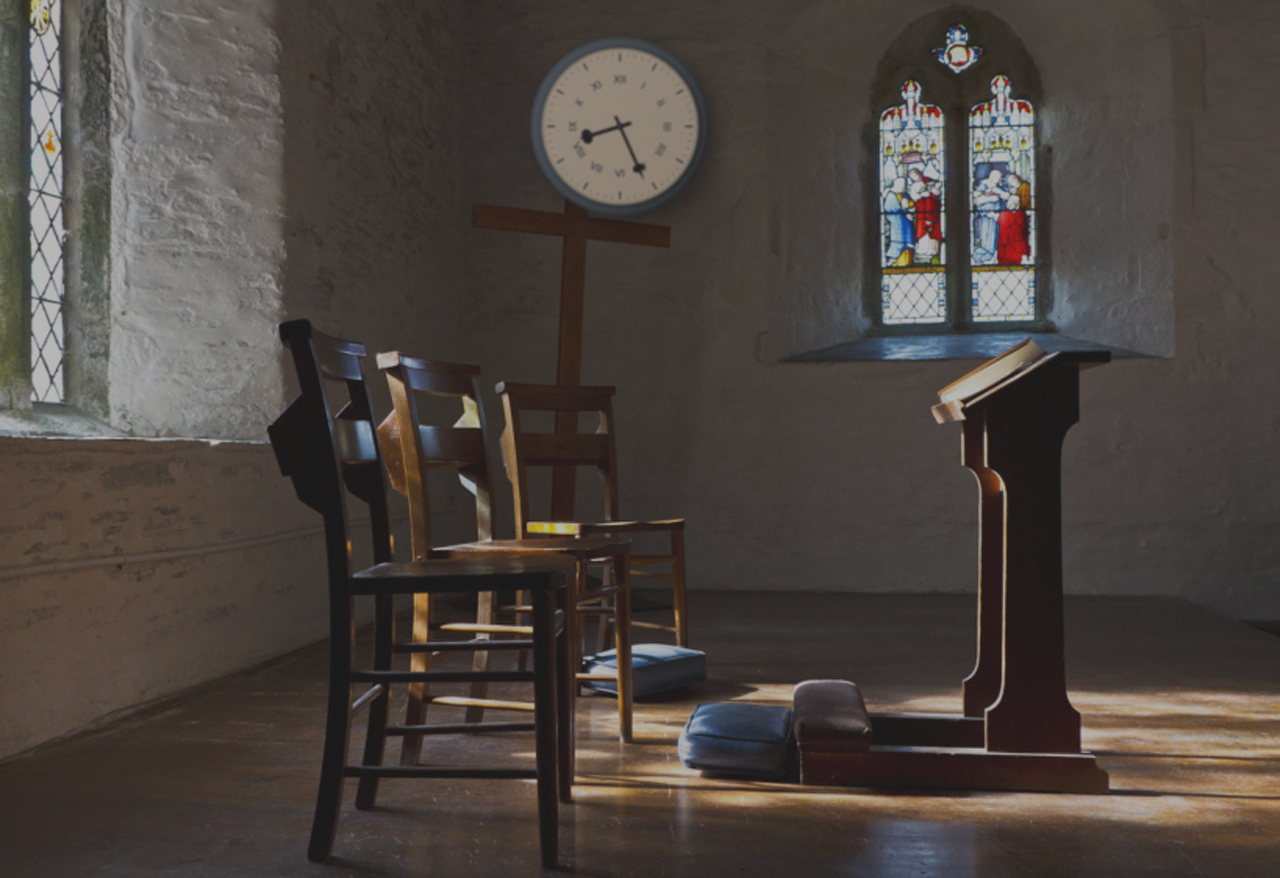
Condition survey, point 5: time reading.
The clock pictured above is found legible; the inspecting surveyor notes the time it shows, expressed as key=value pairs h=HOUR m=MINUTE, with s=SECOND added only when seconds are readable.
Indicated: h=8 m=26
